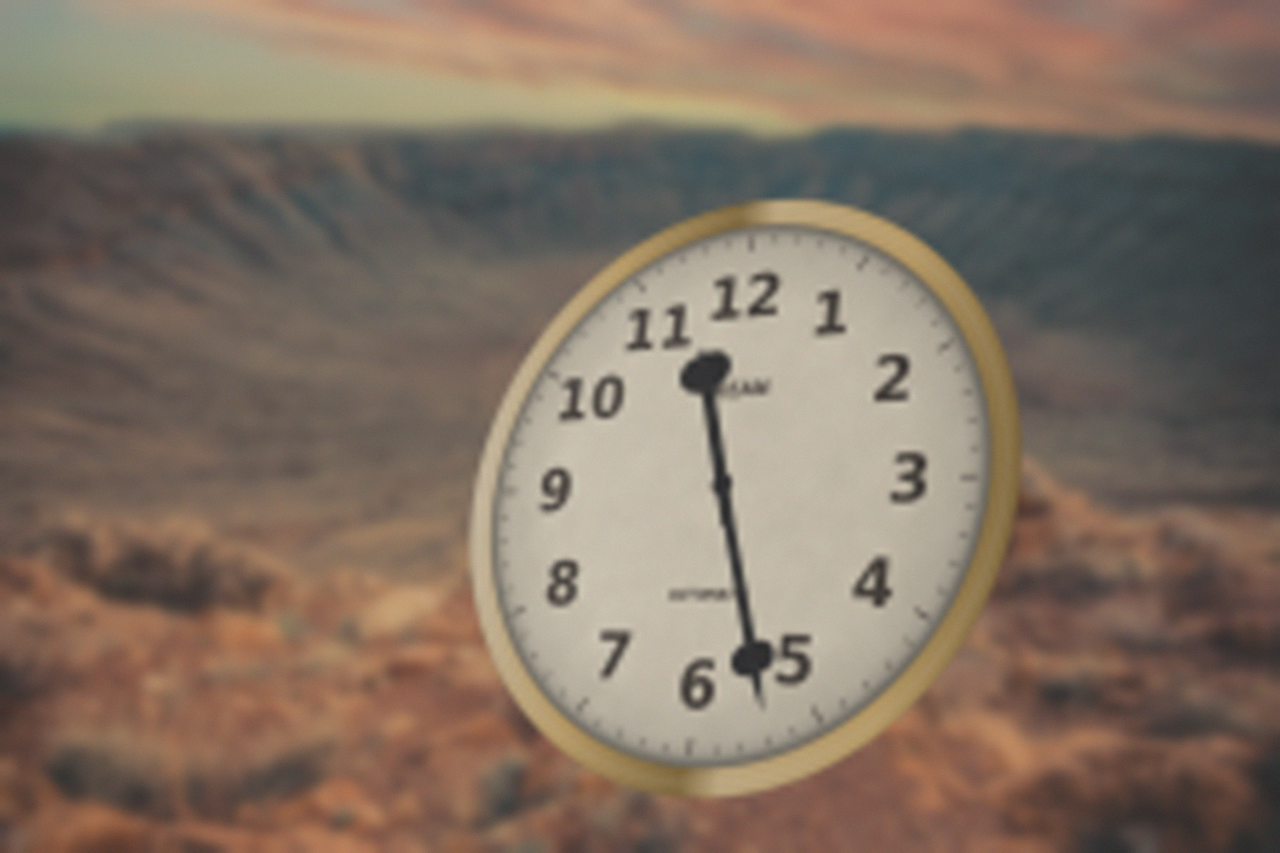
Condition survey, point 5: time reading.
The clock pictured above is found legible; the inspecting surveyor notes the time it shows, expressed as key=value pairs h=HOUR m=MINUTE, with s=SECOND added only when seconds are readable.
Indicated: h=11 m=27
